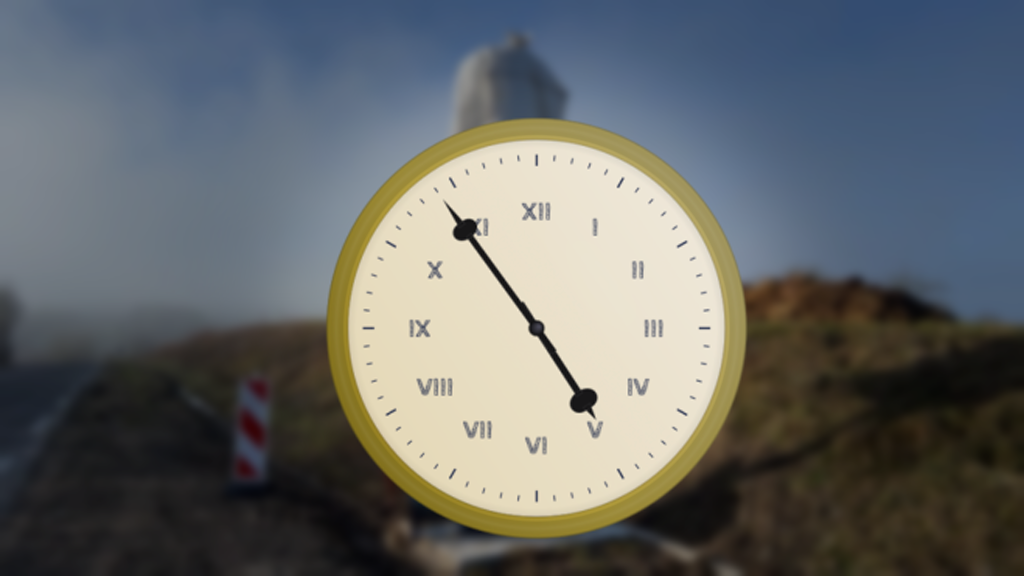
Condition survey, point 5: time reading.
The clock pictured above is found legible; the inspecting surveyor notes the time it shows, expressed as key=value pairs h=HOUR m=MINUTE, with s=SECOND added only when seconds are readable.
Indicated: h=4 m=54
